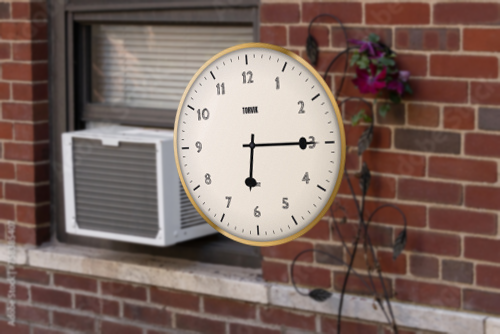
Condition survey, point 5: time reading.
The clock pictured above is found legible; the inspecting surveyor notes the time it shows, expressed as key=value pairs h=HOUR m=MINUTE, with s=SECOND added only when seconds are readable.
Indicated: h=6 m=15
